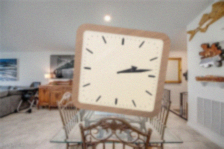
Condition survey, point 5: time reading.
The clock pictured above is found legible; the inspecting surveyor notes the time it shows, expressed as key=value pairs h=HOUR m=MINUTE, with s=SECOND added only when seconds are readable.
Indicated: h=2 m=13
